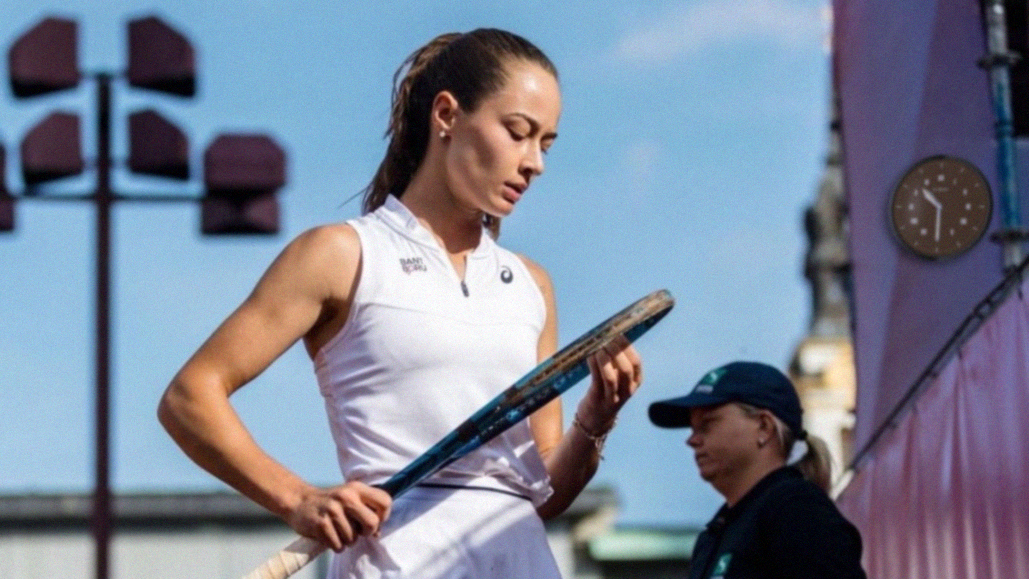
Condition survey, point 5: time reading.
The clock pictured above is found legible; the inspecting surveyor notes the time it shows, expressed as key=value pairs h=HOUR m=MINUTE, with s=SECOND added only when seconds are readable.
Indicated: h=10 m=30
